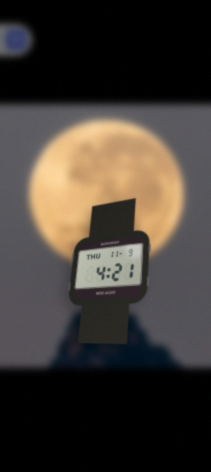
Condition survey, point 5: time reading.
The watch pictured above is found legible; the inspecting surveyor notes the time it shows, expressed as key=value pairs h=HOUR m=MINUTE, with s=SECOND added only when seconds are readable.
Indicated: h=4 m=21
